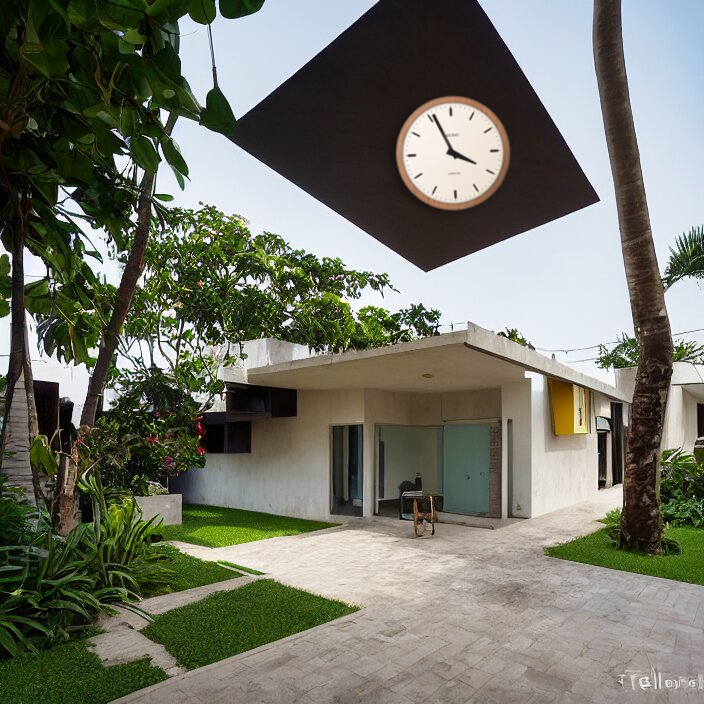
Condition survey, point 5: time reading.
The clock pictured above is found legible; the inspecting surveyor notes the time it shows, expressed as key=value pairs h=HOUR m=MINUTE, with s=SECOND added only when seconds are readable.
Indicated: h=3 m=56
